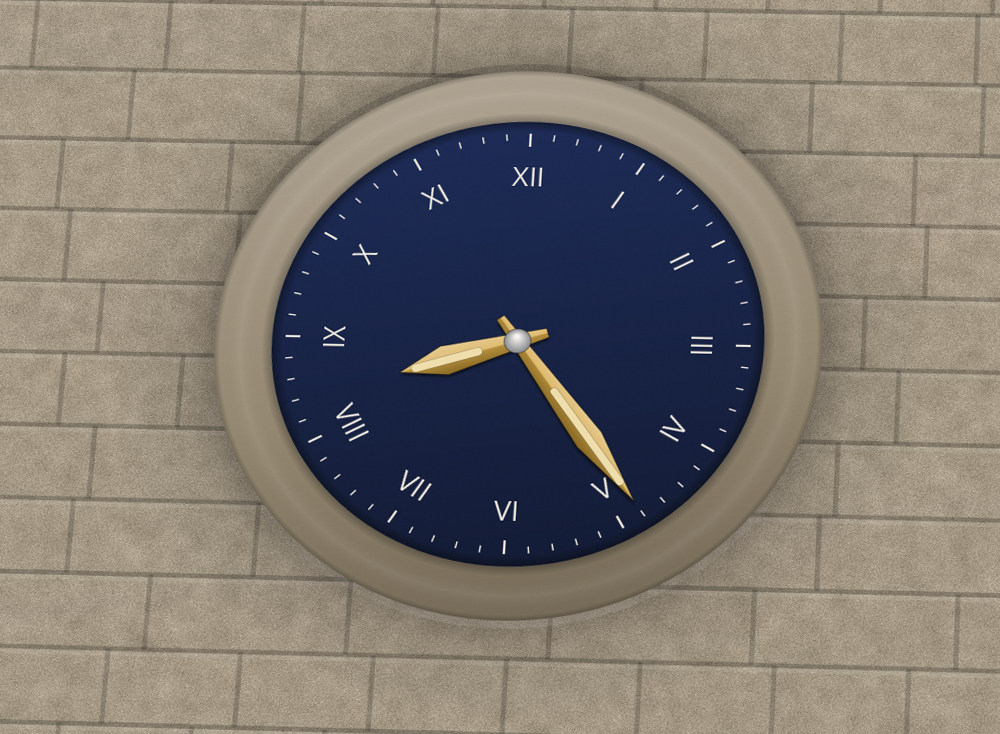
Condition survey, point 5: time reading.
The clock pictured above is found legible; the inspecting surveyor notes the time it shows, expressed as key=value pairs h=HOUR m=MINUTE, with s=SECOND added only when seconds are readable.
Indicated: h=8 m=24
